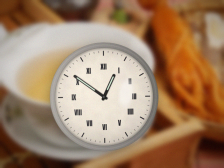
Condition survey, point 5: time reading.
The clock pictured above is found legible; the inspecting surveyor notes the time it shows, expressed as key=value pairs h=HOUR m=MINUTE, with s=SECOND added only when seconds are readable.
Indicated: h=12 m=51
